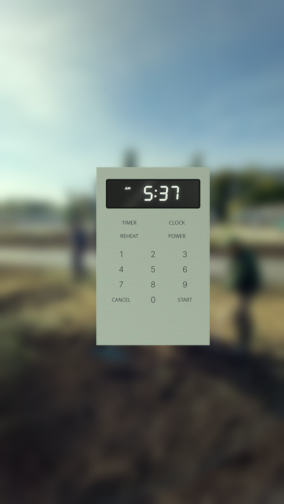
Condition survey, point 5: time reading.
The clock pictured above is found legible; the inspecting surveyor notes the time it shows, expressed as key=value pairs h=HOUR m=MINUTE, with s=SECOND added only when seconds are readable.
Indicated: h=5 m=37
